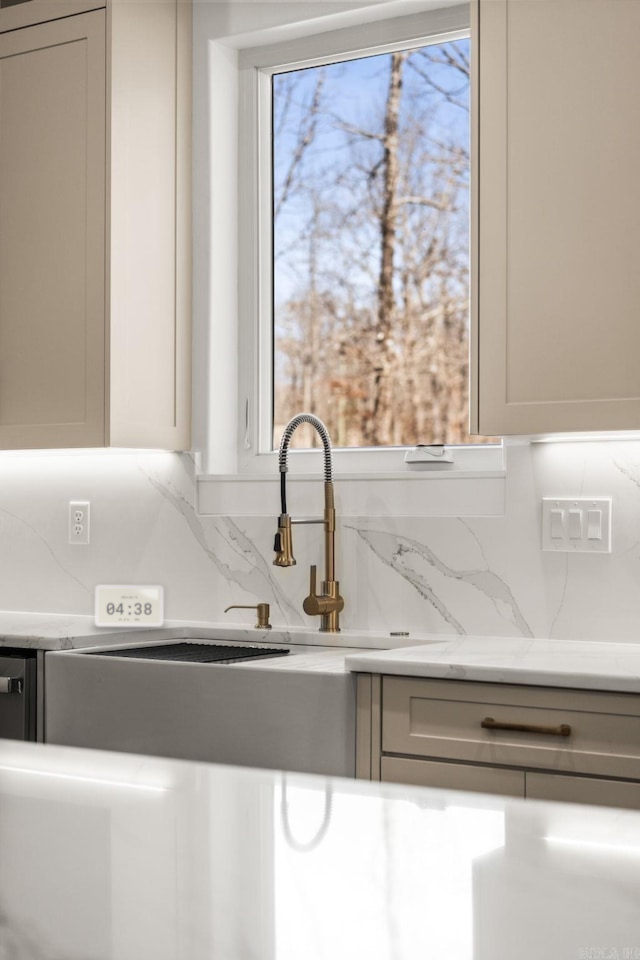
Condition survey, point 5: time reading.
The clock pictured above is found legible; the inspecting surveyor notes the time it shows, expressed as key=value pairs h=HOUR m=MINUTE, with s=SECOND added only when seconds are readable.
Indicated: h=4 m=38
